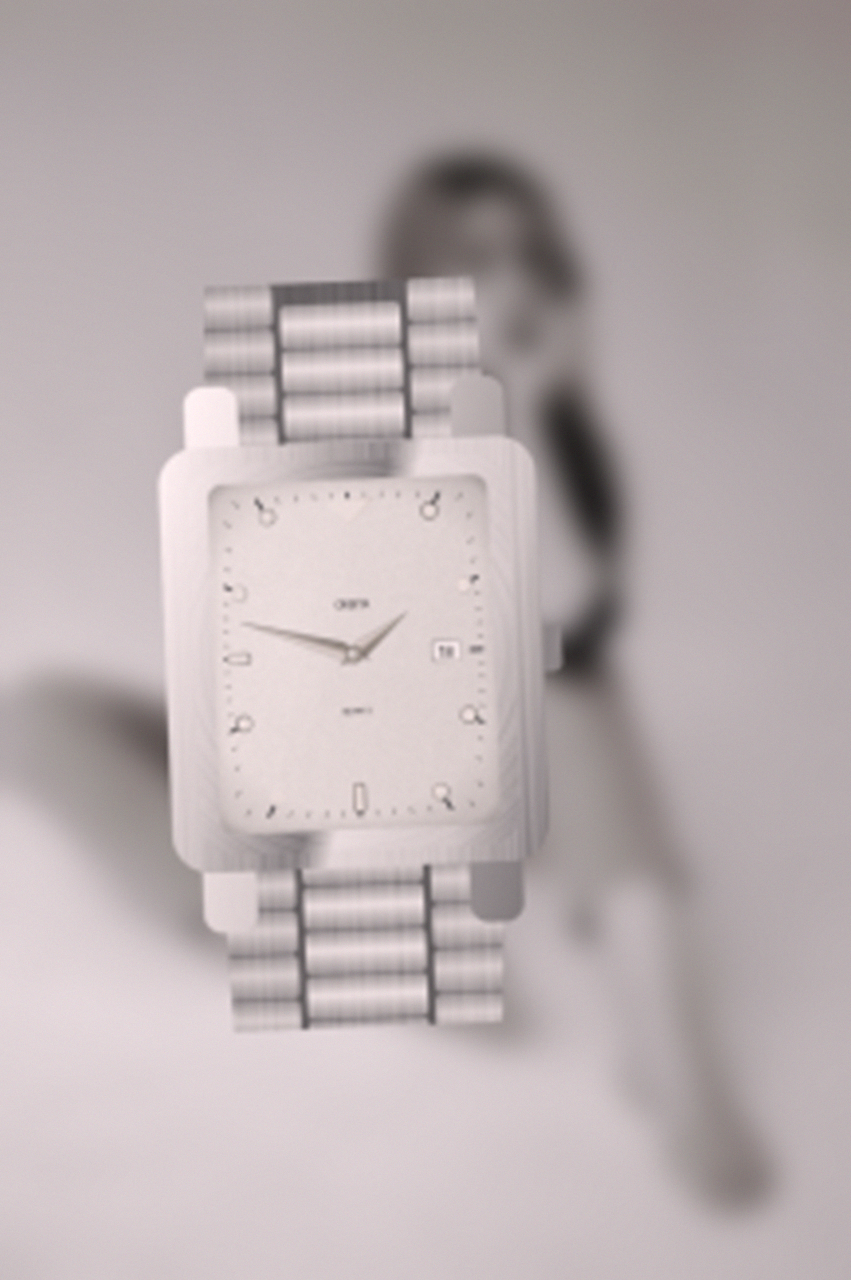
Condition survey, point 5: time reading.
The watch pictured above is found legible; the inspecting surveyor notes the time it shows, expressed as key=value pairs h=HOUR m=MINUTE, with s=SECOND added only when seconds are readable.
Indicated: h=1 m=48
